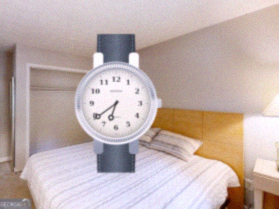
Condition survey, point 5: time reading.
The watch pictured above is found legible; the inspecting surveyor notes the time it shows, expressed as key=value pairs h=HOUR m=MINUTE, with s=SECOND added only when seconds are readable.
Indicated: h=6 m=39
